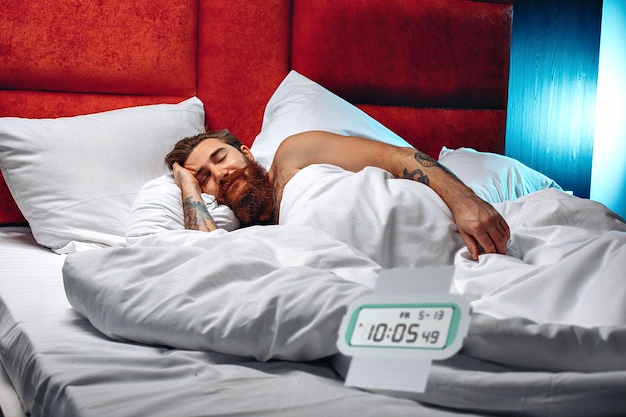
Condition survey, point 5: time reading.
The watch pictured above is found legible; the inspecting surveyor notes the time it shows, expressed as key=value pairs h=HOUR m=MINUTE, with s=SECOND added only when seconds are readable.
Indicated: h=10 m=5 s=49
